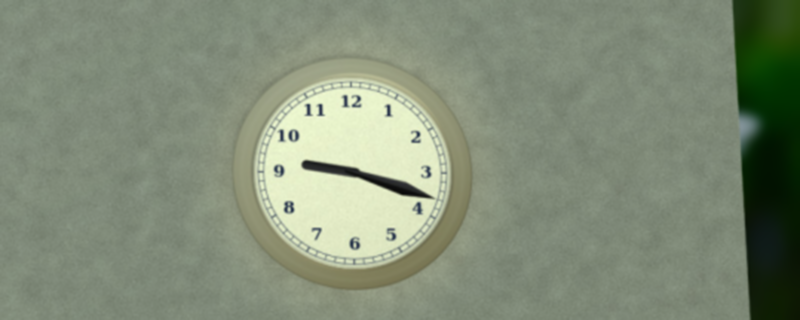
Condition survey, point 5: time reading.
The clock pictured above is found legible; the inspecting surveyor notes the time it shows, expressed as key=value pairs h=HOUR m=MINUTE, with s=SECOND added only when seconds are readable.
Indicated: h=9 m=18
